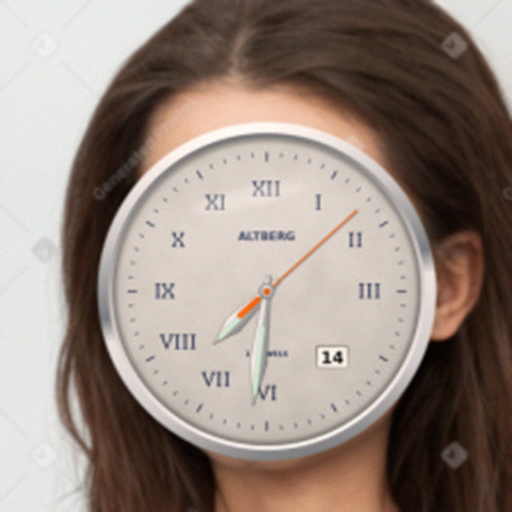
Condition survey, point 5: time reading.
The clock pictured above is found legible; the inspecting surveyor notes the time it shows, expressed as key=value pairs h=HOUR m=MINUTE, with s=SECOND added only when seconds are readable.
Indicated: h=7 m=31 s=8
